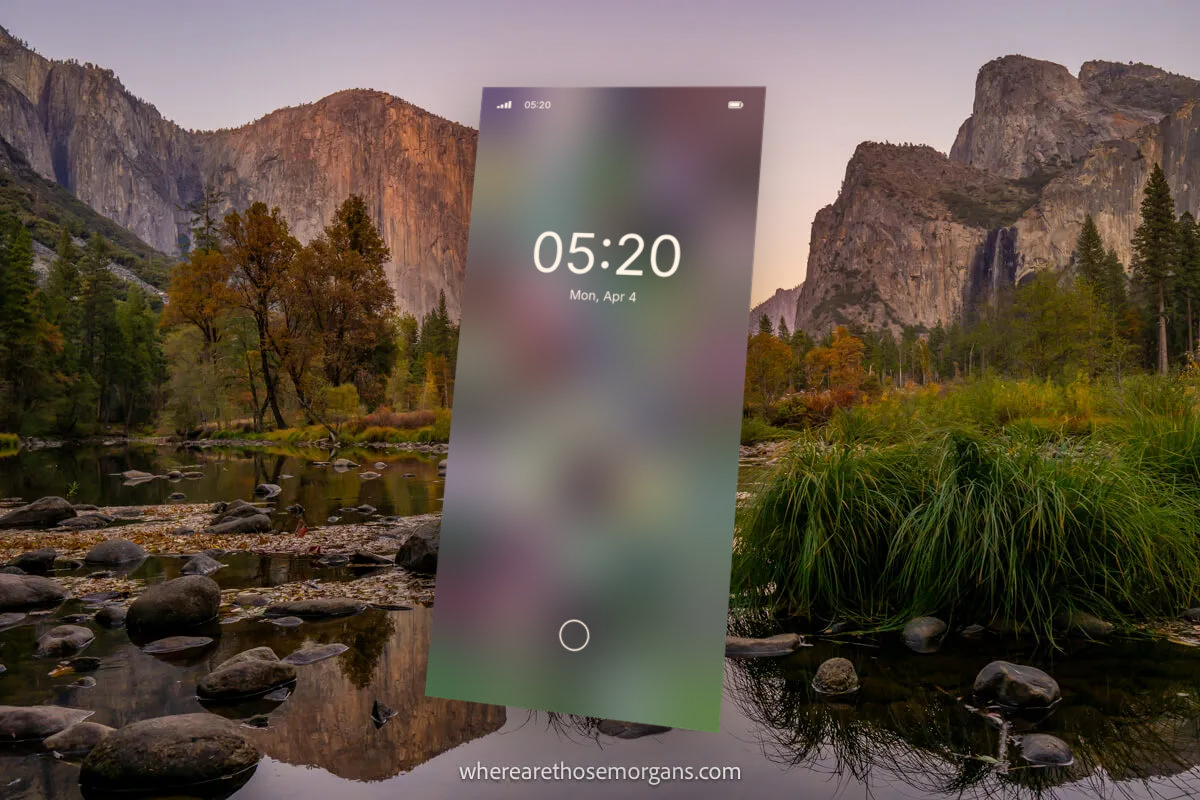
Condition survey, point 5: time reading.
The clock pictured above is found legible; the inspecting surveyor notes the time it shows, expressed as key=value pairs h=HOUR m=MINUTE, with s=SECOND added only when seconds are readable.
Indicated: h=5 m=20
